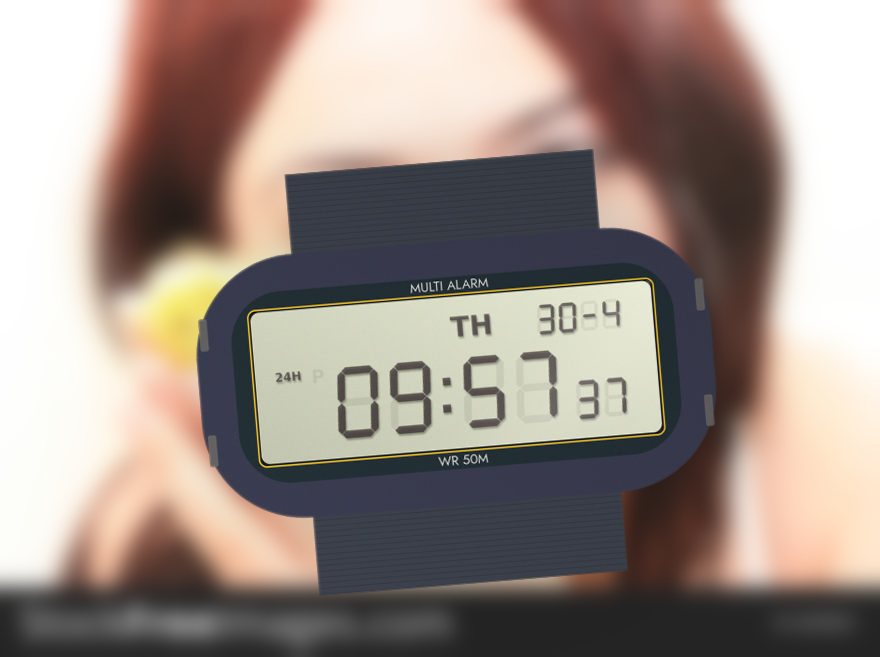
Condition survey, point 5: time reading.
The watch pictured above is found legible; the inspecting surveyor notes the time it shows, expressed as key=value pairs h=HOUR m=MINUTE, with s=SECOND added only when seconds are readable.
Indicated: h=9 m=57 s=37
